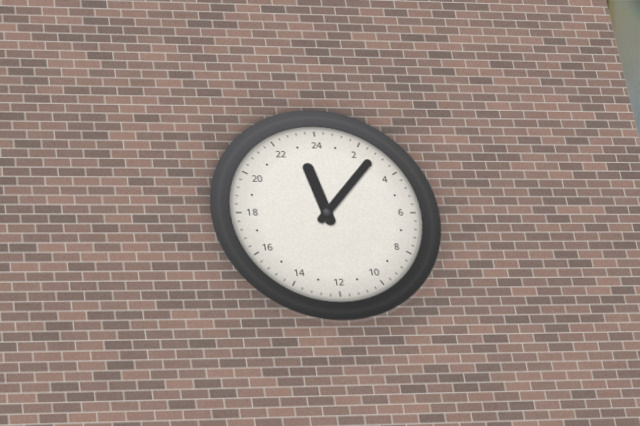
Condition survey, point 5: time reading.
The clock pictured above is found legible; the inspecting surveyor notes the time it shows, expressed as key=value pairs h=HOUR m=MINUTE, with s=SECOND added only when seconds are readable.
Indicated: h=23 m=7
